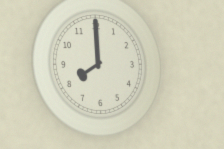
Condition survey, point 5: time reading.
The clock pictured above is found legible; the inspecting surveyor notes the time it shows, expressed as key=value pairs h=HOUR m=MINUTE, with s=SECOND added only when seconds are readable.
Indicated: h=8 m=0
